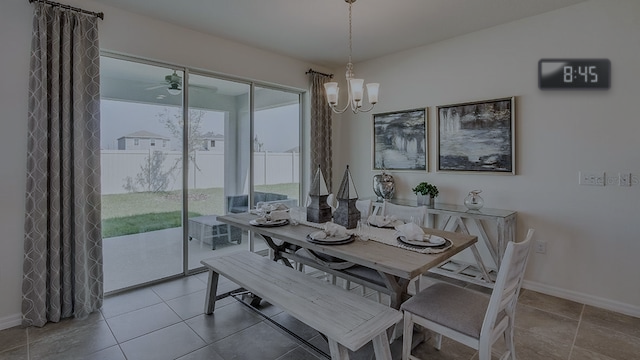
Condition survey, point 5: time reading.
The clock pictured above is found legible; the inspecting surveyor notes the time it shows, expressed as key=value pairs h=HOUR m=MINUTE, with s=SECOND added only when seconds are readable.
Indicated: h=8 m=45
